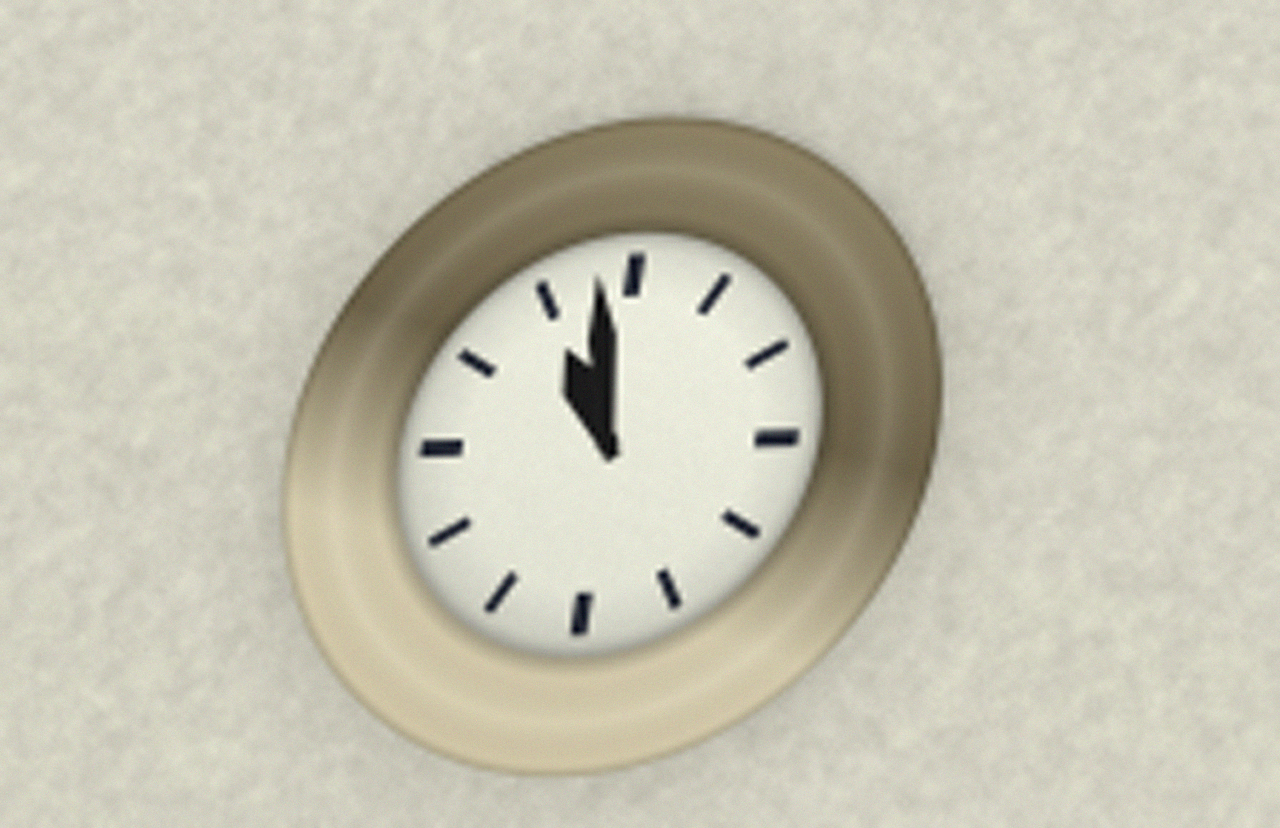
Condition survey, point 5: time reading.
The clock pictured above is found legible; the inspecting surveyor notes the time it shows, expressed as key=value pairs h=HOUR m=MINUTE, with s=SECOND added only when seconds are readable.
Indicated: h=10 m=58
